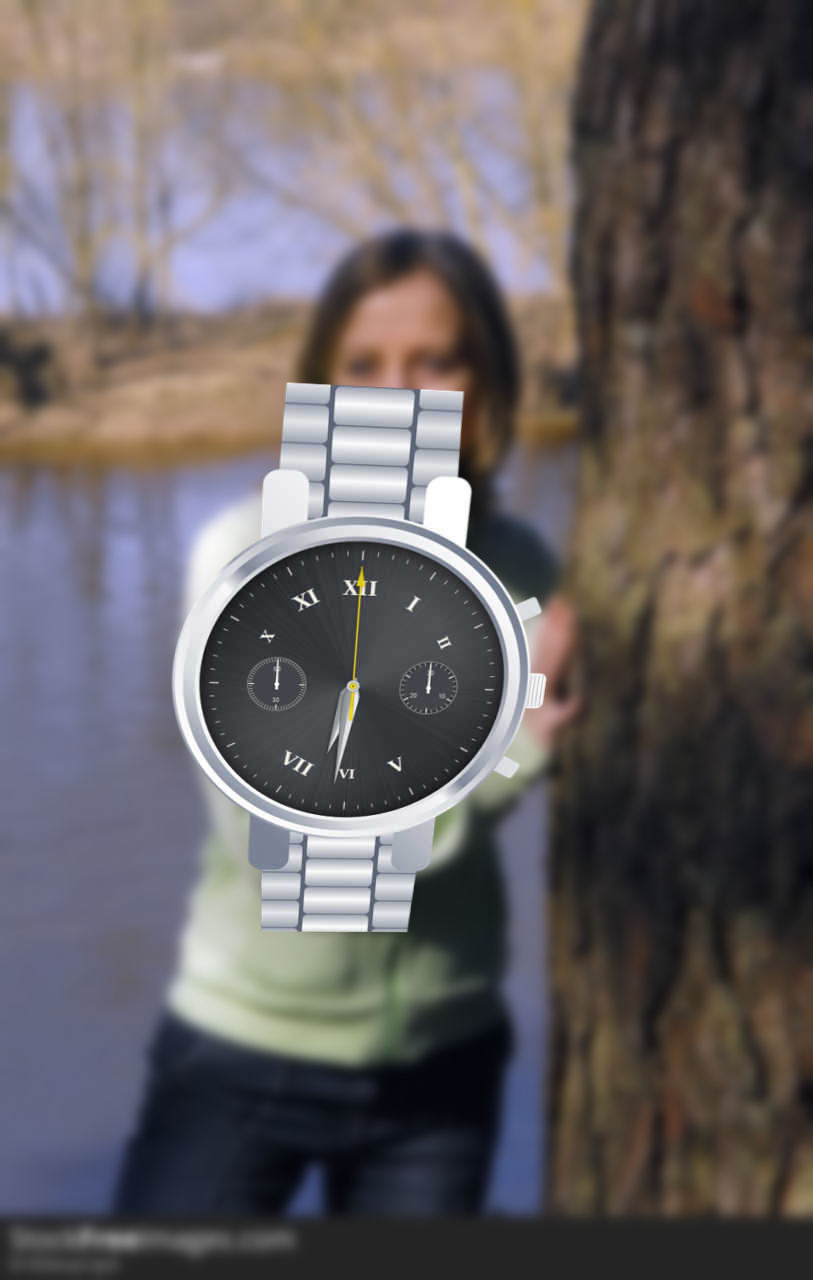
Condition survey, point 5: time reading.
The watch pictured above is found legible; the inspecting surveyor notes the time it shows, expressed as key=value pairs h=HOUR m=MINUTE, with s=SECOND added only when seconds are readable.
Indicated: h=6 m=31
